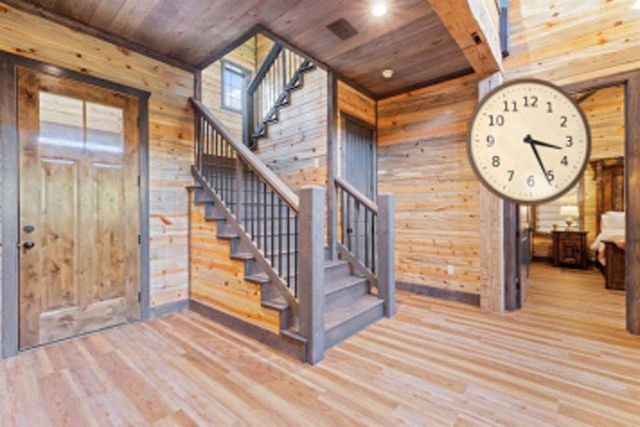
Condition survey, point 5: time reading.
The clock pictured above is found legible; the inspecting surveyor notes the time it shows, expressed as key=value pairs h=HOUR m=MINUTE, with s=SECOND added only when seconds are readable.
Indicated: h=3 m=26
